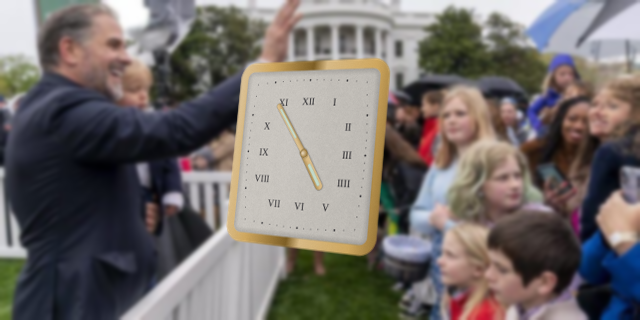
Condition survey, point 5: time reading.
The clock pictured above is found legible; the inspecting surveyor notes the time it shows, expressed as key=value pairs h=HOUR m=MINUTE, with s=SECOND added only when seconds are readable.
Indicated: h=4 m=54
